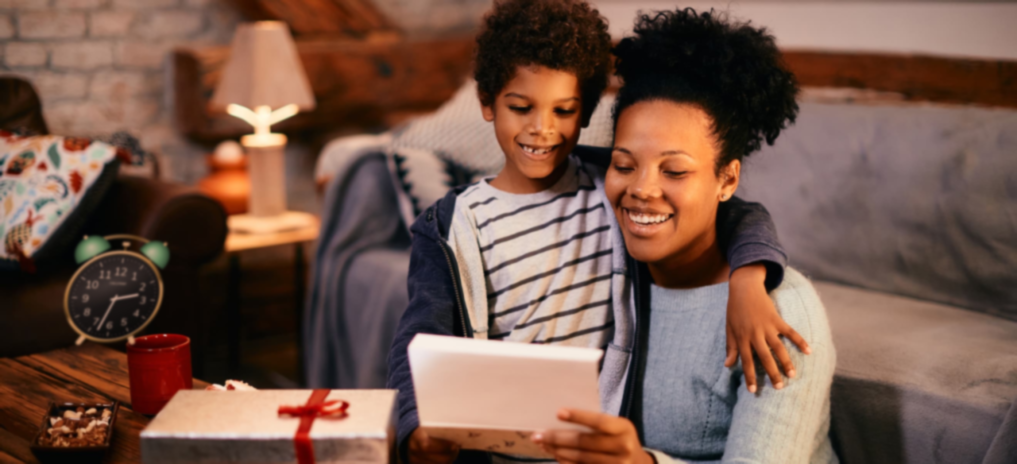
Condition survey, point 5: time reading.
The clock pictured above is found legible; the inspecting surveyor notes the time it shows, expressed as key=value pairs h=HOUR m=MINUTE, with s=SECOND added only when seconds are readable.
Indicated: h=2 m=33
